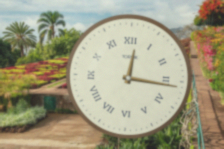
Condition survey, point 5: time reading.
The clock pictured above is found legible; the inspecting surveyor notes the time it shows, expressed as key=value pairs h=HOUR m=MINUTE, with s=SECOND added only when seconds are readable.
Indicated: h=12 m=16
